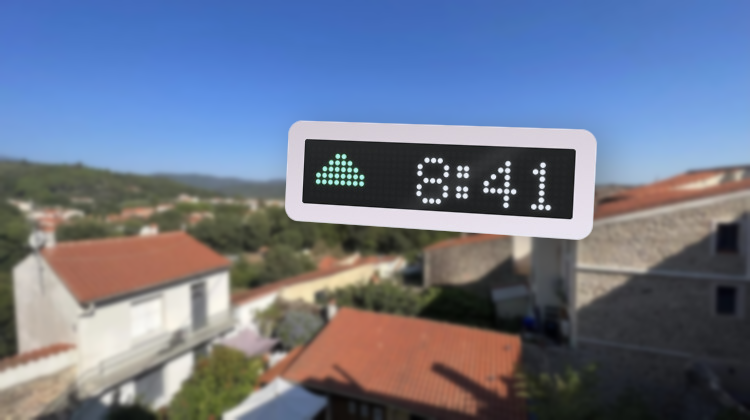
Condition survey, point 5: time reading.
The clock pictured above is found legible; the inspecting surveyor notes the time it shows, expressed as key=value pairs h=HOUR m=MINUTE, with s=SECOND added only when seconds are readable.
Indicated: h=8 m=41
